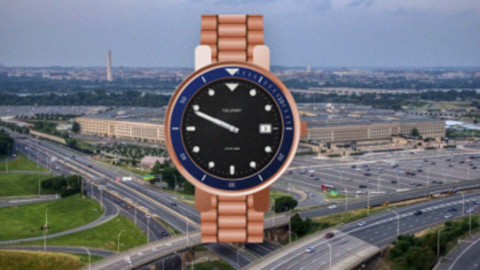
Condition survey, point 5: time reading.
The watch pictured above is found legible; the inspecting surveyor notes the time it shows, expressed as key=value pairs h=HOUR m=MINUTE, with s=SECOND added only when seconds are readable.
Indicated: h=9 m=49
